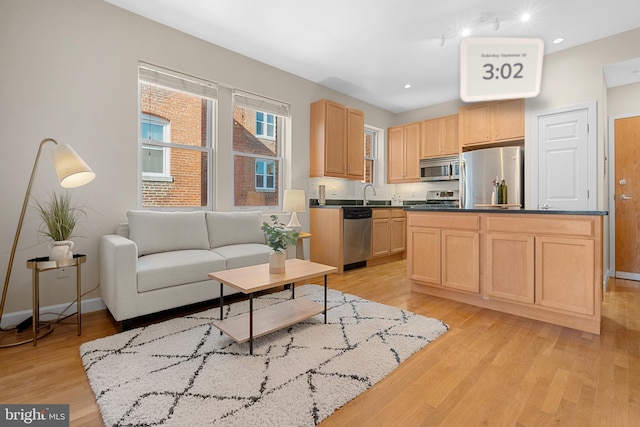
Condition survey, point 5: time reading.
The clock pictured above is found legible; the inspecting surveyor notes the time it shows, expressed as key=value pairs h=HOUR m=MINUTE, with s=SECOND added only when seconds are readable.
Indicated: h=3 m=2
